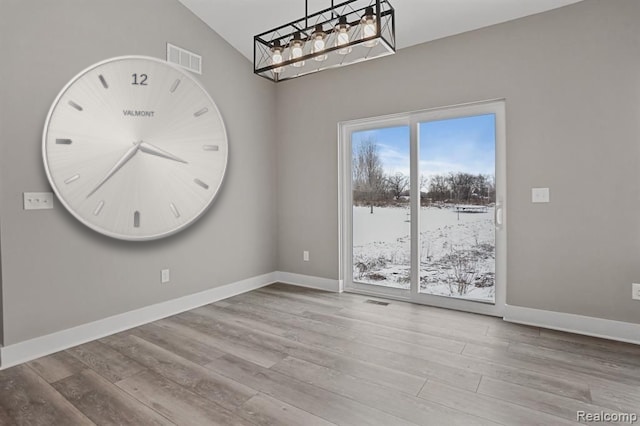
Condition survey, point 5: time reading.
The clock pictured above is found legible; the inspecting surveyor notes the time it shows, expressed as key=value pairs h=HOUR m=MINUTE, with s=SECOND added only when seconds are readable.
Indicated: h=3 m=37
